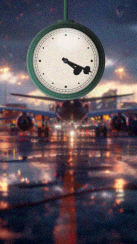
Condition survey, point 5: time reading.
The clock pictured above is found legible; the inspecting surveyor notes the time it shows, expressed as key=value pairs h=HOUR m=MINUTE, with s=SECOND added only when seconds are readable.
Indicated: h=4 m=19
